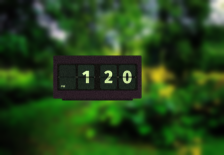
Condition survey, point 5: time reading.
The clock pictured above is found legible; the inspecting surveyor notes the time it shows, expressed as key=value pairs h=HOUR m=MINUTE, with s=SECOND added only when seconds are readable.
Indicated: h=1 m=20
